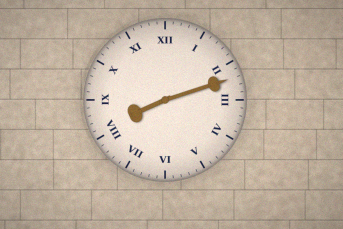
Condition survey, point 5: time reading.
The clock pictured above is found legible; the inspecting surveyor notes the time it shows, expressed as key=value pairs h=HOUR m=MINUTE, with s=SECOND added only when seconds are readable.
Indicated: h=8 m=12
